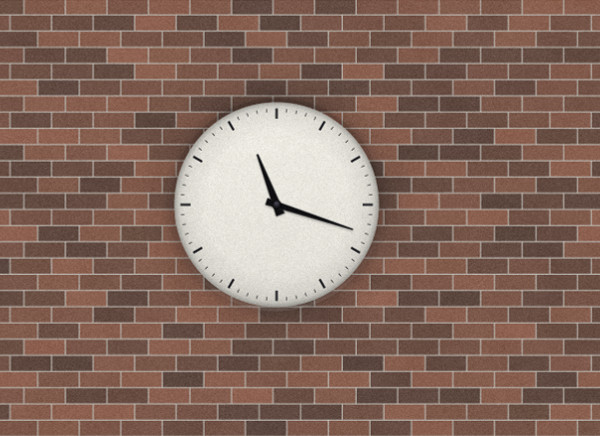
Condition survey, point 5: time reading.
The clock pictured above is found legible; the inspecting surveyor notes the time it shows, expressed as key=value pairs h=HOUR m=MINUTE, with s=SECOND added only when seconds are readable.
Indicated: h=11 m=18
